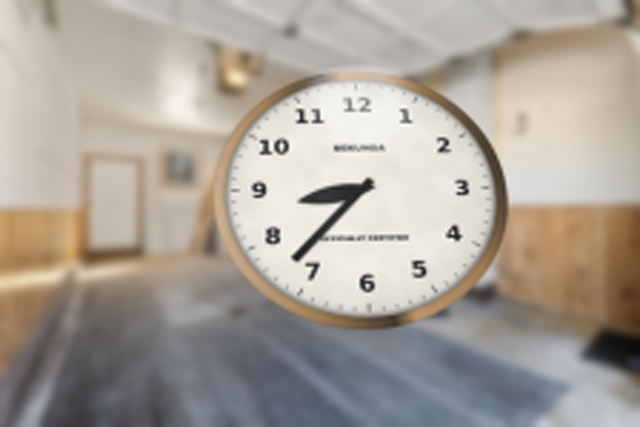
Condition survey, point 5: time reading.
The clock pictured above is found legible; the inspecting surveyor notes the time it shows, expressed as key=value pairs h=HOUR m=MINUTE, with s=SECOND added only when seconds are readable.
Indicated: h=8 m=37
